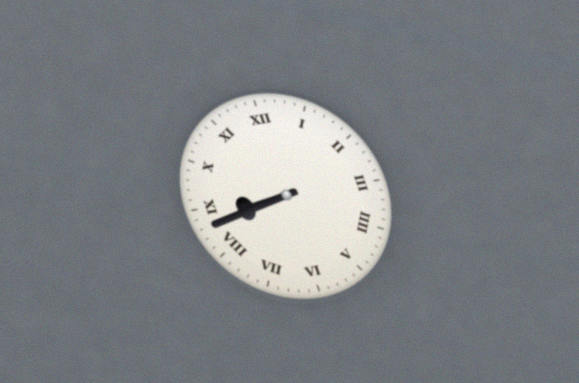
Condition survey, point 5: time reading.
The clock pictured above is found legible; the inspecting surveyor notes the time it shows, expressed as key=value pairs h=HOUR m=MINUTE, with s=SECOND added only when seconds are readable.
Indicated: h=8 m=43
